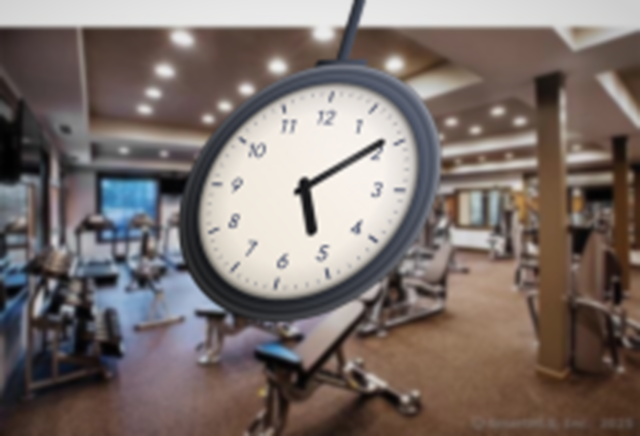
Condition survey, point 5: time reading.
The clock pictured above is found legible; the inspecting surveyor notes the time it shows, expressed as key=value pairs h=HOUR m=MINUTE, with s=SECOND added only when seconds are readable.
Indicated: h=5 m=9
